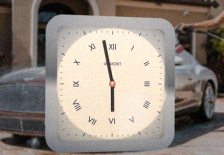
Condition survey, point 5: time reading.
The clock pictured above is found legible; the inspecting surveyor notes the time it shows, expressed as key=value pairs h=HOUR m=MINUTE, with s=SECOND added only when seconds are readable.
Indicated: h=5 m=58
